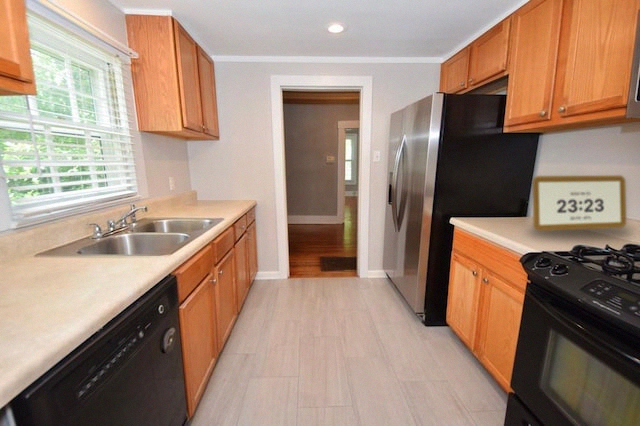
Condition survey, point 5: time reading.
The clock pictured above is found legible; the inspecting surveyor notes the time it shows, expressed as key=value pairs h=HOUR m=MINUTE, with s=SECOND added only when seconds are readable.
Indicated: h=23 m=23
